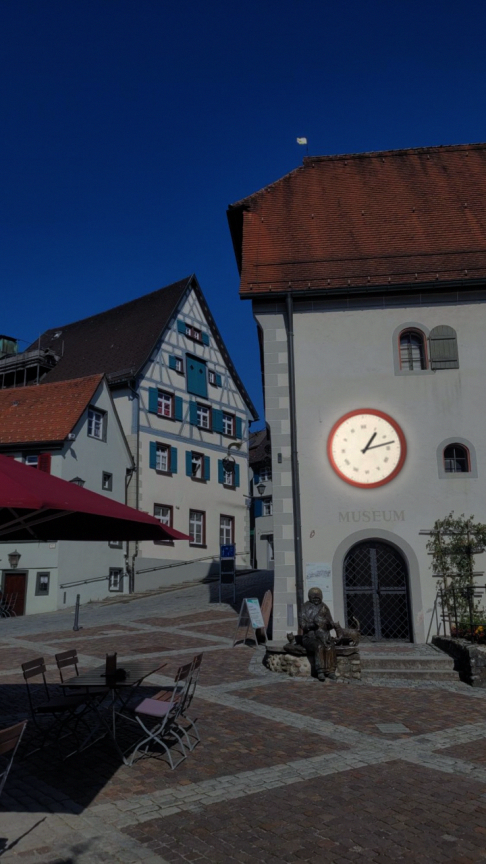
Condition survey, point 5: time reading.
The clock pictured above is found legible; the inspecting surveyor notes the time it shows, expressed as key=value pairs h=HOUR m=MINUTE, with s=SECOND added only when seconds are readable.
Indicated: h=1 m=13
